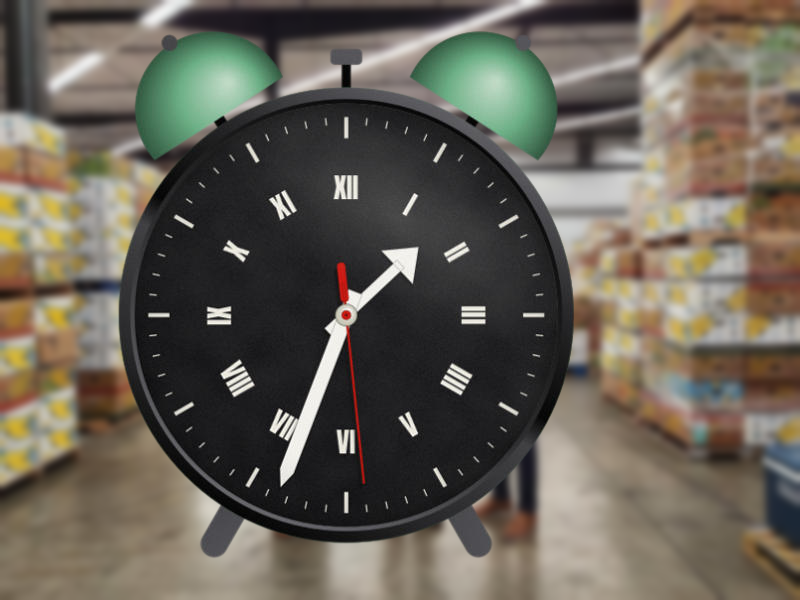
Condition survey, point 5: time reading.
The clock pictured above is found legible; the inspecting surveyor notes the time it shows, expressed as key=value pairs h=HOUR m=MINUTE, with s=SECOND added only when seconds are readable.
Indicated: h=1 m=33 s=29
